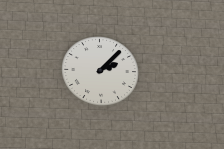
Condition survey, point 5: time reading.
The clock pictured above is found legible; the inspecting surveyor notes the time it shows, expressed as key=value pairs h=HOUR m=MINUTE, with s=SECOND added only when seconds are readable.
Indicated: h=2 m=7
